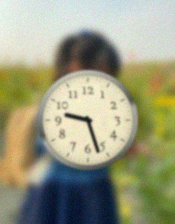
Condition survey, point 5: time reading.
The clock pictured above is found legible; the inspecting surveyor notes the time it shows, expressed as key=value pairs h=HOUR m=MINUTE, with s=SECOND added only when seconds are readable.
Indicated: h=9 m=27
